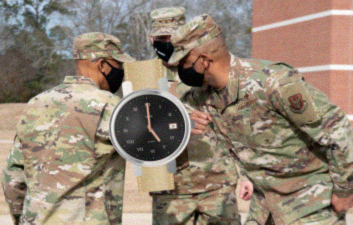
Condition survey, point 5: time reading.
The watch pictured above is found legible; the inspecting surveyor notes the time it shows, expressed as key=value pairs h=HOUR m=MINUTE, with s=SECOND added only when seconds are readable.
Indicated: h=5 m=0
